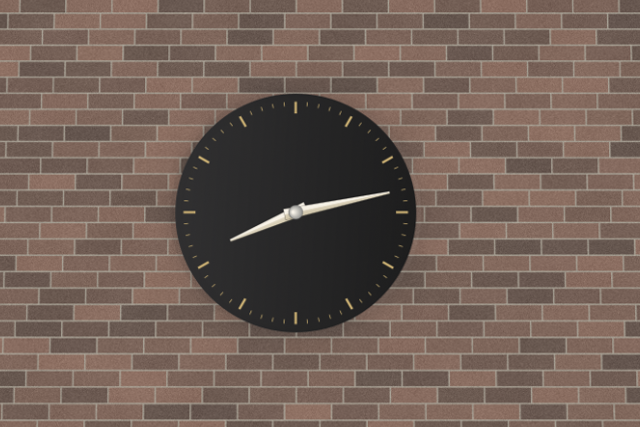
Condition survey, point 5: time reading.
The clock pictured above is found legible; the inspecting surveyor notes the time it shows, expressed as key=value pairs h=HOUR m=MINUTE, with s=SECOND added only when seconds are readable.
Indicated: h=8 m=13
